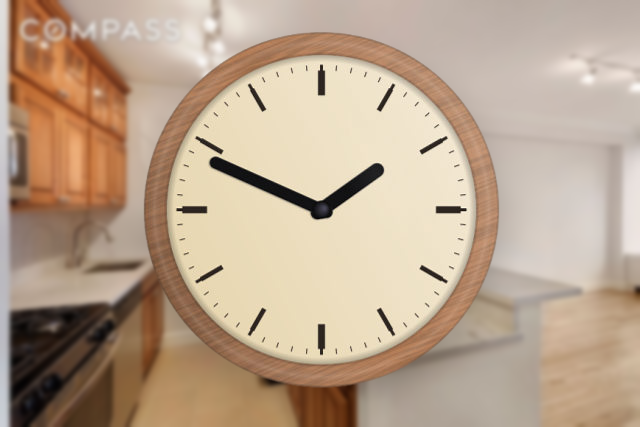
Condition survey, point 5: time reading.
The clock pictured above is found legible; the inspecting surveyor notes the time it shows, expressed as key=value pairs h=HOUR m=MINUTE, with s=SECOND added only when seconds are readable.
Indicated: h=1 m=49
